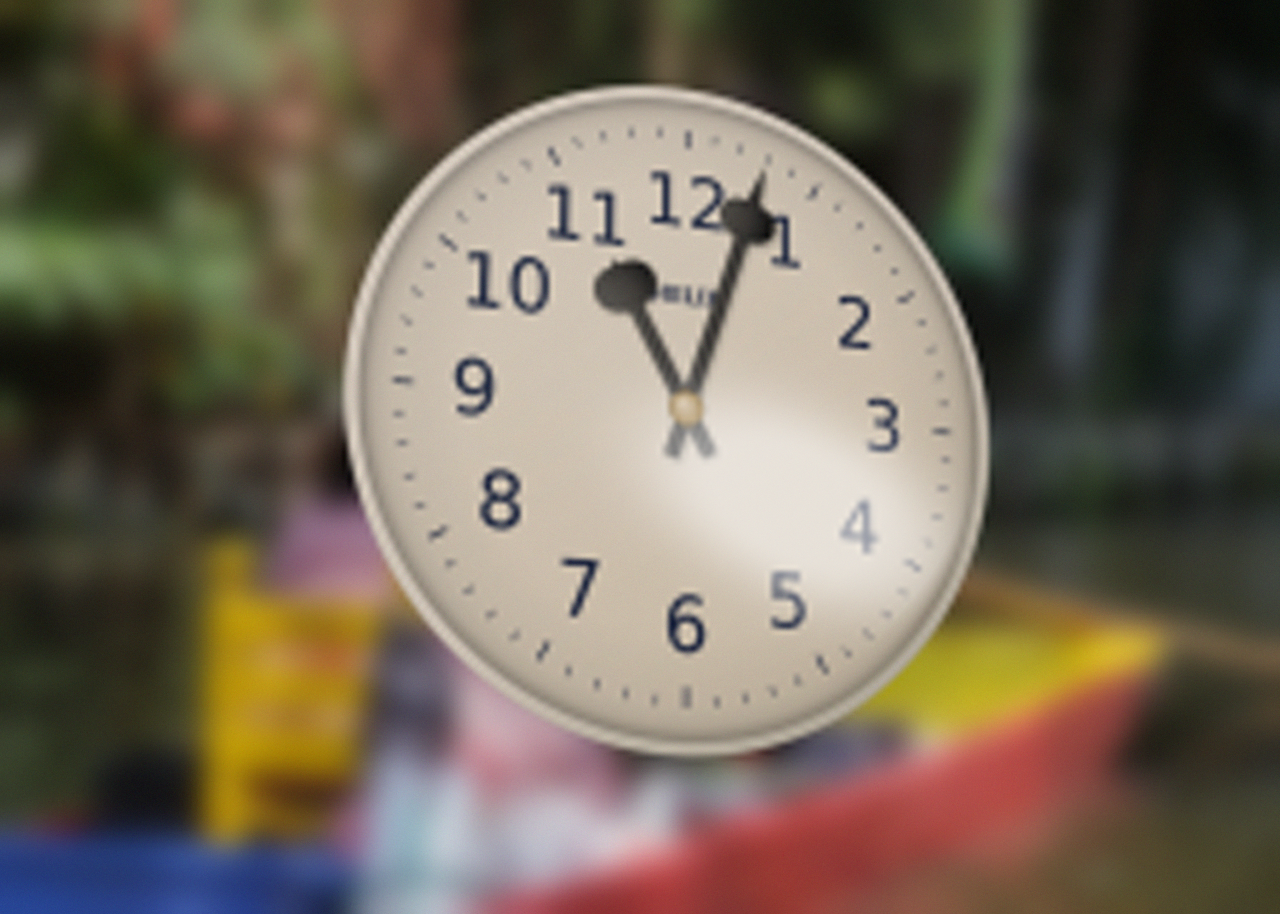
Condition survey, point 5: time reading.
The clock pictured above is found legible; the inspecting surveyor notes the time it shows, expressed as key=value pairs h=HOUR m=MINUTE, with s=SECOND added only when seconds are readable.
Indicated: h=11 m=3
